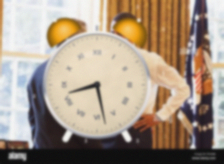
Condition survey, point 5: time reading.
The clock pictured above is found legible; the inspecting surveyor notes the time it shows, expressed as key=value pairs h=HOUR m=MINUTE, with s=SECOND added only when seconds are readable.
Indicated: h=8 m=28
